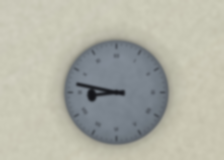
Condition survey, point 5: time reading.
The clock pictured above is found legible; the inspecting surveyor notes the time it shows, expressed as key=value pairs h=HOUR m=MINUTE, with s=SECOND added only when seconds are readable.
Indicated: h=8 m=47
